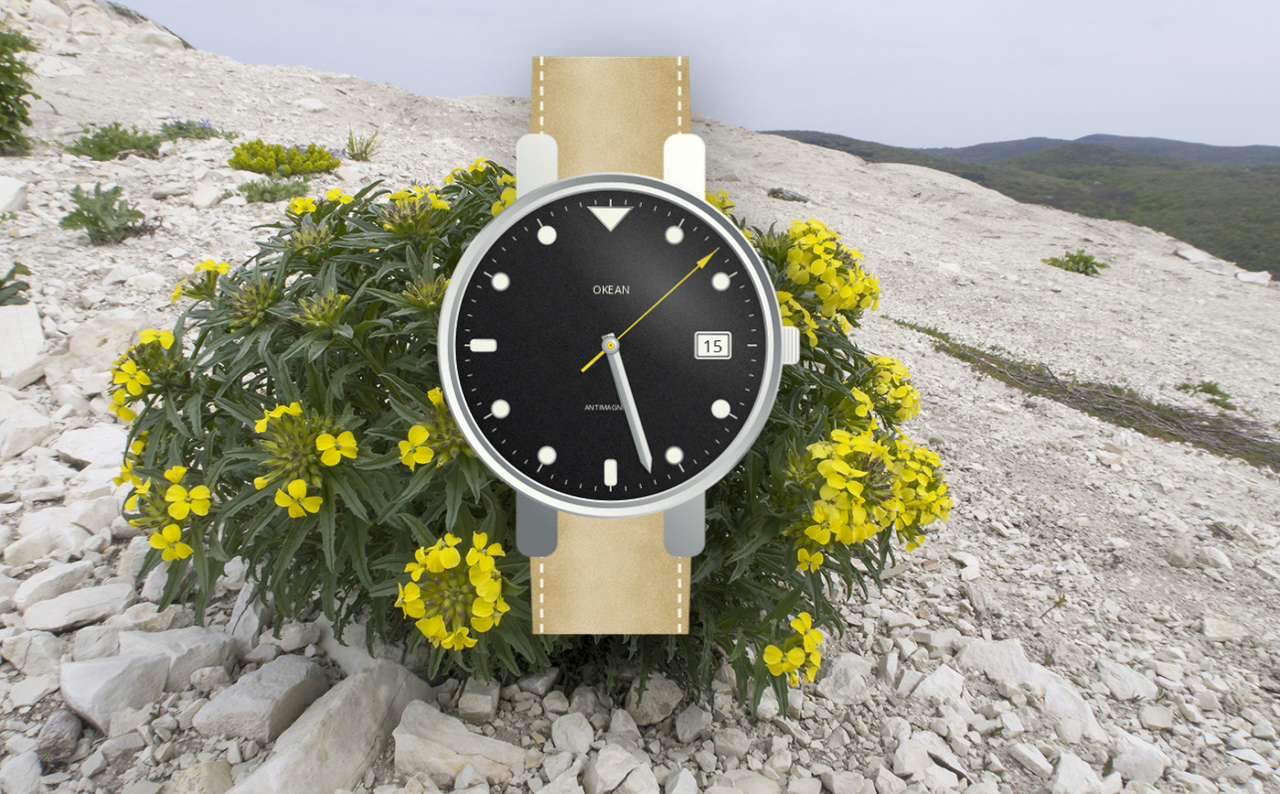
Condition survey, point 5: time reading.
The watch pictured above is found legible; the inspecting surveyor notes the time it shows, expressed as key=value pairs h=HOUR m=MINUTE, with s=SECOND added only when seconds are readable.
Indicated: h=5 m=27 s=8
